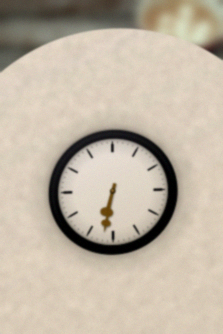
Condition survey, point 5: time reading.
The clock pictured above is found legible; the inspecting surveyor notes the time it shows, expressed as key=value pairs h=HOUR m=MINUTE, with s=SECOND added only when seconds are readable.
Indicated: h=6 m=32
